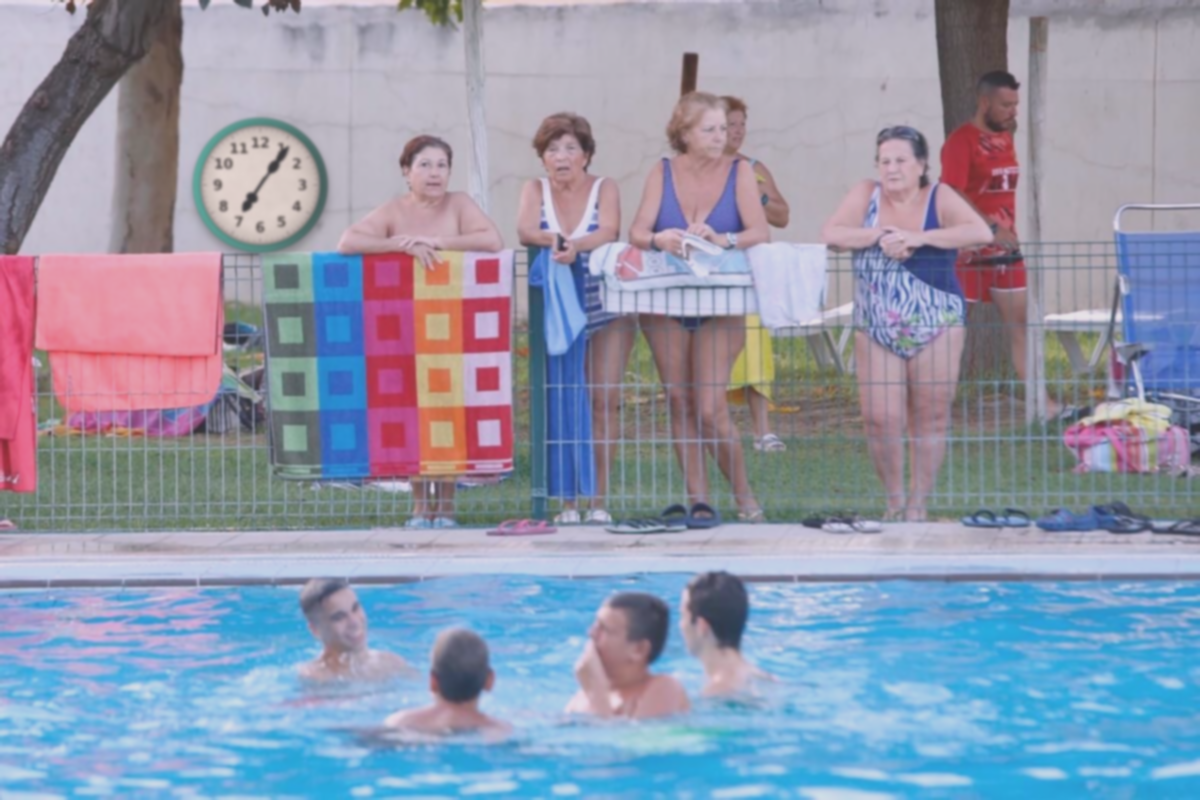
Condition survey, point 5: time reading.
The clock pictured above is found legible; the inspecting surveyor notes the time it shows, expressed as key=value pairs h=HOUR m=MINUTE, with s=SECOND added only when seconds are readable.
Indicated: h=7 m=6
